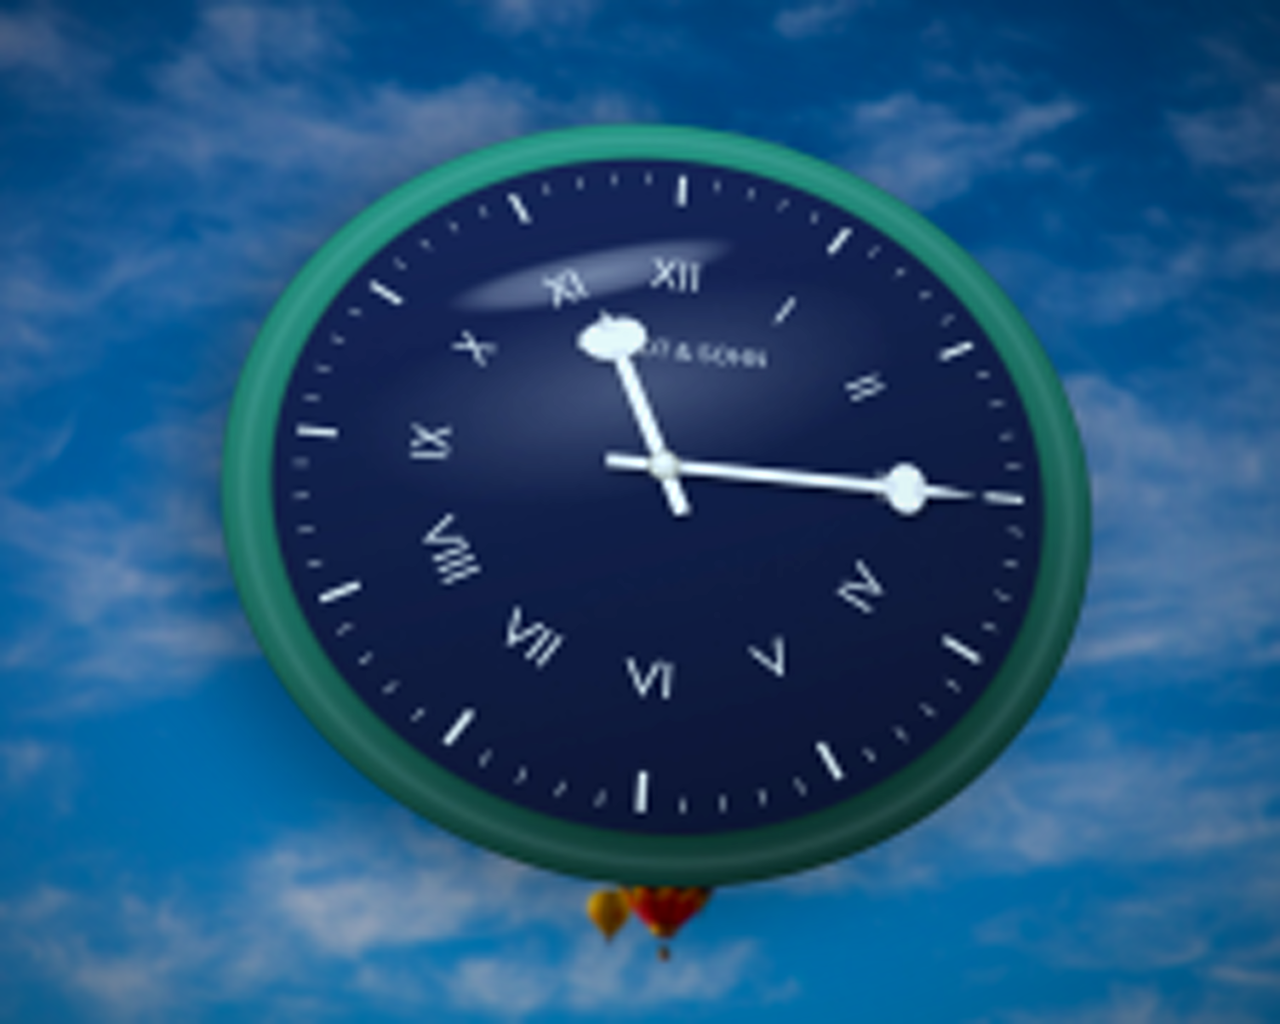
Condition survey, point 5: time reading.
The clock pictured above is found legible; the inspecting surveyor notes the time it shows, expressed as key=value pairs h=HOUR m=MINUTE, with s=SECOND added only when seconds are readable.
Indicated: h=11 m=15
